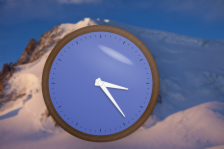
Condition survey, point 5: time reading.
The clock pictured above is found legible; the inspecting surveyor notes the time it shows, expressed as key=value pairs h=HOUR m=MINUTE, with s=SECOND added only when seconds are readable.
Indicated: h=3 m=24
